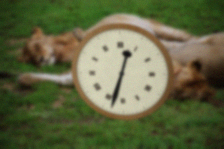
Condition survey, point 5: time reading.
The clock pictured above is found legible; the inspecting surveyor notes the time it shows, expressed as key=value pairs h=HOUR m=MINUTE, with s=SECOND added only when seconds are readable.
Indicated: h=12 m=33
